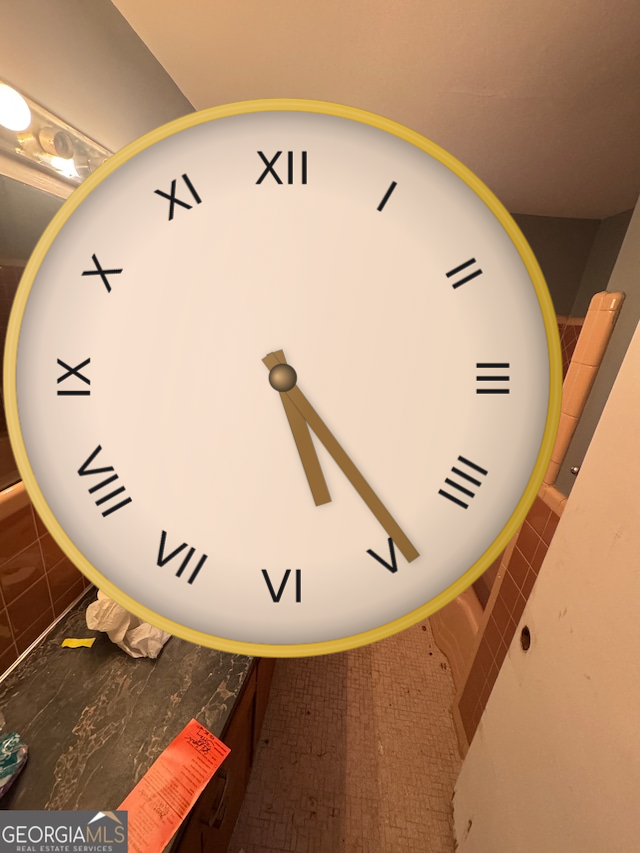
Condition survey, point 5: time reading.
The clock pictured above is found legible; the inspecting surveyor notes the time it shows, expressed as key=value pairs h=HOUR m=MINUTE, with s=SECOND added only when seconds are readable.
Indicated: h=5 m=24
